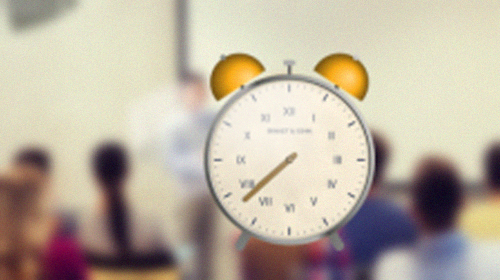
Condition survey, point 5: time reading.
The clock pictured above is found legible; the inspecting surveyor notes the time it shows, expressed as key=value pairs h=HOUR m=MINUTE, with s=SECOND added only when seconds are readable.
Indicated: h=7 m=38
